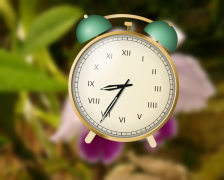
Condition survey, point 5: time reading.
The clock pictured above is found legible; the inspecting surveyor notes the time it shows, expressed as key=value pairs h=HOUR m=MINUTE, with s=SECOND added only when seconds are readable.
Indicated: h=8 m=35
